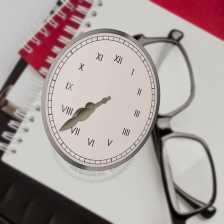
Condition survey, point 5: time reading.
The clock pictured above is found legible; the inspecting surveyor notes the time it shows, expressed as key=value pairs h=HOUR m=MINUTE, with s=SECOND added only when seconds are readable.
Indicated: h=7 m=37
